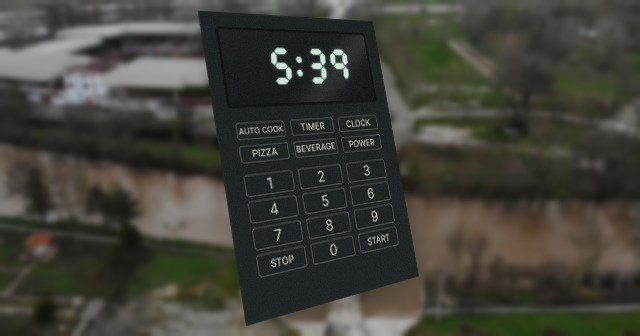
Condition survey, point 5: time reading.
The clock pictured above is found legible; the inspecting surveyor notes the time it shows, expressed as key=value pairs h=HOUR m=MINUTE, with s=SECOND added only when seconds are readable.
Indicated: h=5 m=39
